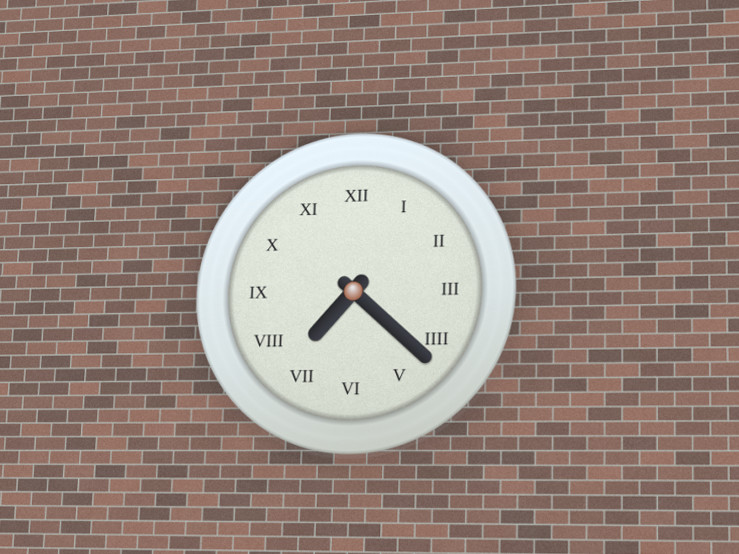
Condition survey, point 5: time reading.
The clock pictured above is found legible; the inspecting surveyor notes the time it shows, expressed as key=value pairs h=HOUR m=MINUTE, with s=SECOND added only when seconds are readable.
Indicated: h=7 m=22
